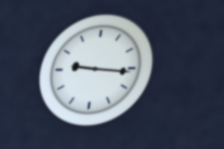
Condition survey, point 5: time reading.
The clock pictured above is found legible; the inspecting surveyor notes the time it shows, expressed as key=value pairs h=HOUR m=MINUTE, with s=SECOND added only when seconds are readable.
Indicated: h=9 m=16
